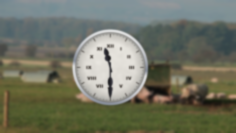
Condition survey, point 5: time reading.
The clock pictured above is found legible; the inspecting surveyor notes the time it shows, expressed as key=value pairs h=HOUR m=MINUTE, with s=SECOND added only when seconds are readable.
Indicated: h=11 m=30
